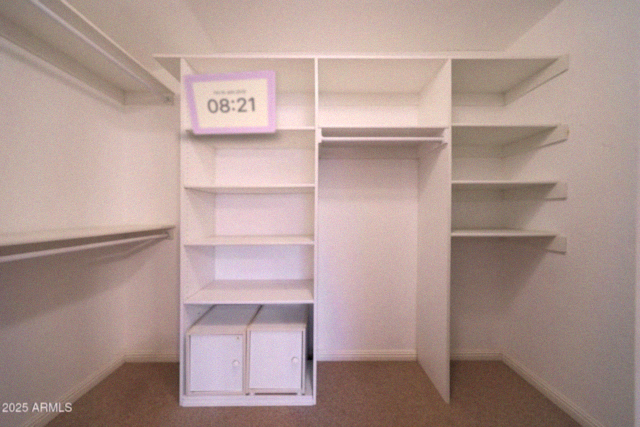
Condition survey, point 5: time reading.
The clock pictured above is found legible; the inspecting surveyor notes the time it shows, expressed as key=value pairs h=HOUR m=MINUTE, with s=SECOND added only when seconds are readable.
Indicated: h=8 m=21
